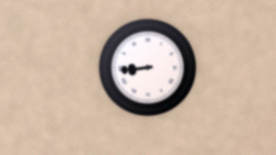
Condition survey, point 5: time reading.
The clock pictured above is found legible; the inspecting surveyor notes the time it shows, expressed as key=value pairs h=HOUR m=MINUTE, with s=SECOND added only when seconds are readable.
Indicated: h=8 m=44
